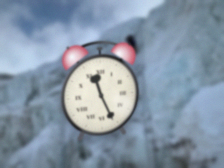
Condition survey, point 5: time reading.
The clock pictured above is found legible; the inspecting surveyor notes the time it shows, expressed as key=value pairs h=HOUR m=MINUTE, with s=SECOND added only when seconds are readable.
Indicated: h=11 m=26
